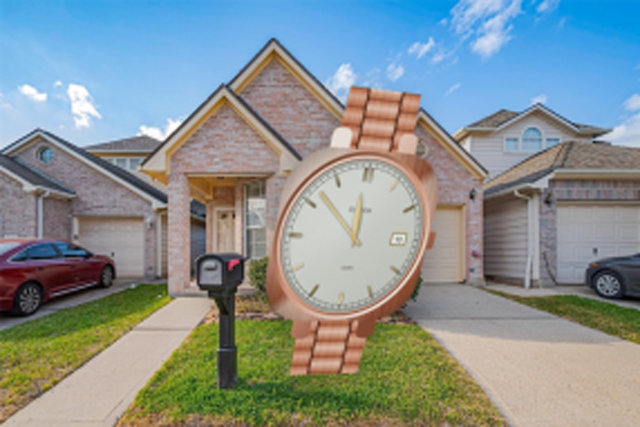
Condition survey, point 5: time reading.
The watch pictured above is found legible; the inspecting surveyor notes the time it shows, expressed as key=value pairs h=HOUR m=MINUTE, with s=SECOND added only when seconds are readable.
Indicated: h=11 m=52
